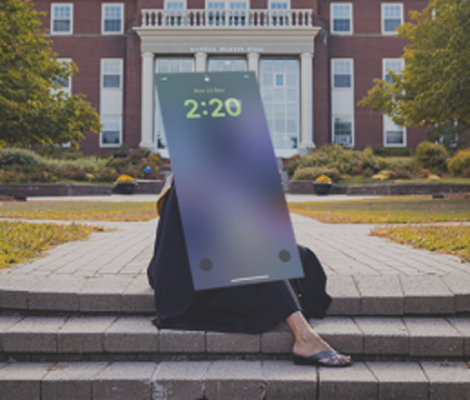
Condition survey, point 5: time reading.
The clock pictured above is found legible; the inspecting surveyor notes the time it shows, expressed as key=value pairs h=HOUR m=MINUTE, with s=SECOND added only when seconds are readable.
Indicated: h=2 m=20
